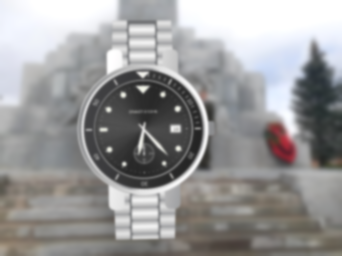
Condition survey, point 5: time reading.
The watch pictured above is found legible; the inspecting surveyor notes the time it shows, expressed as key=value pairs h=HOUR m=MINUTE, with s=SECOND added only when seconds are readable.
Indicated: h=6 m=23
